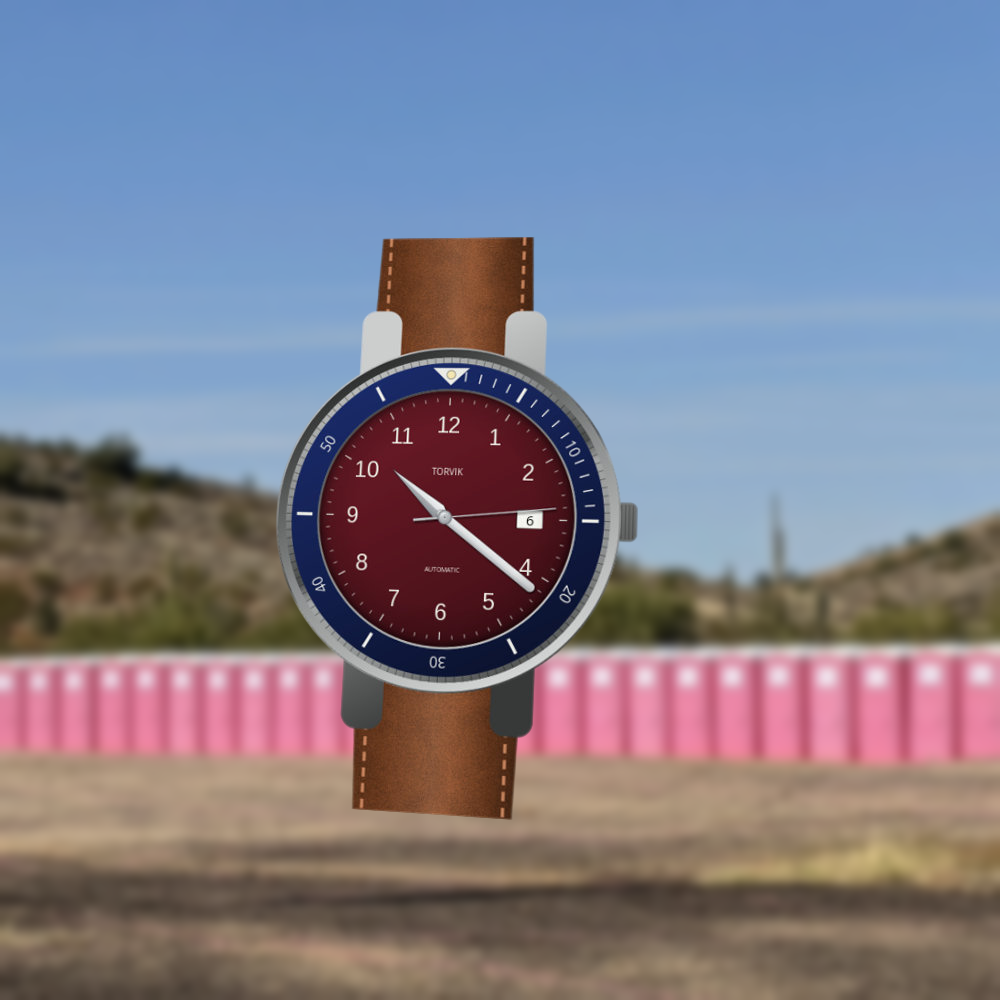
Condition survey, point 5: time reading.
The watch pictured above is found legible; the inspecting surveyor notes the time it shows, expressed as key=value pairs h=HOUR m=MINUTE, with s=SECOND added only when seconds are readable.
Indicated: h=10 m=21 s=14
